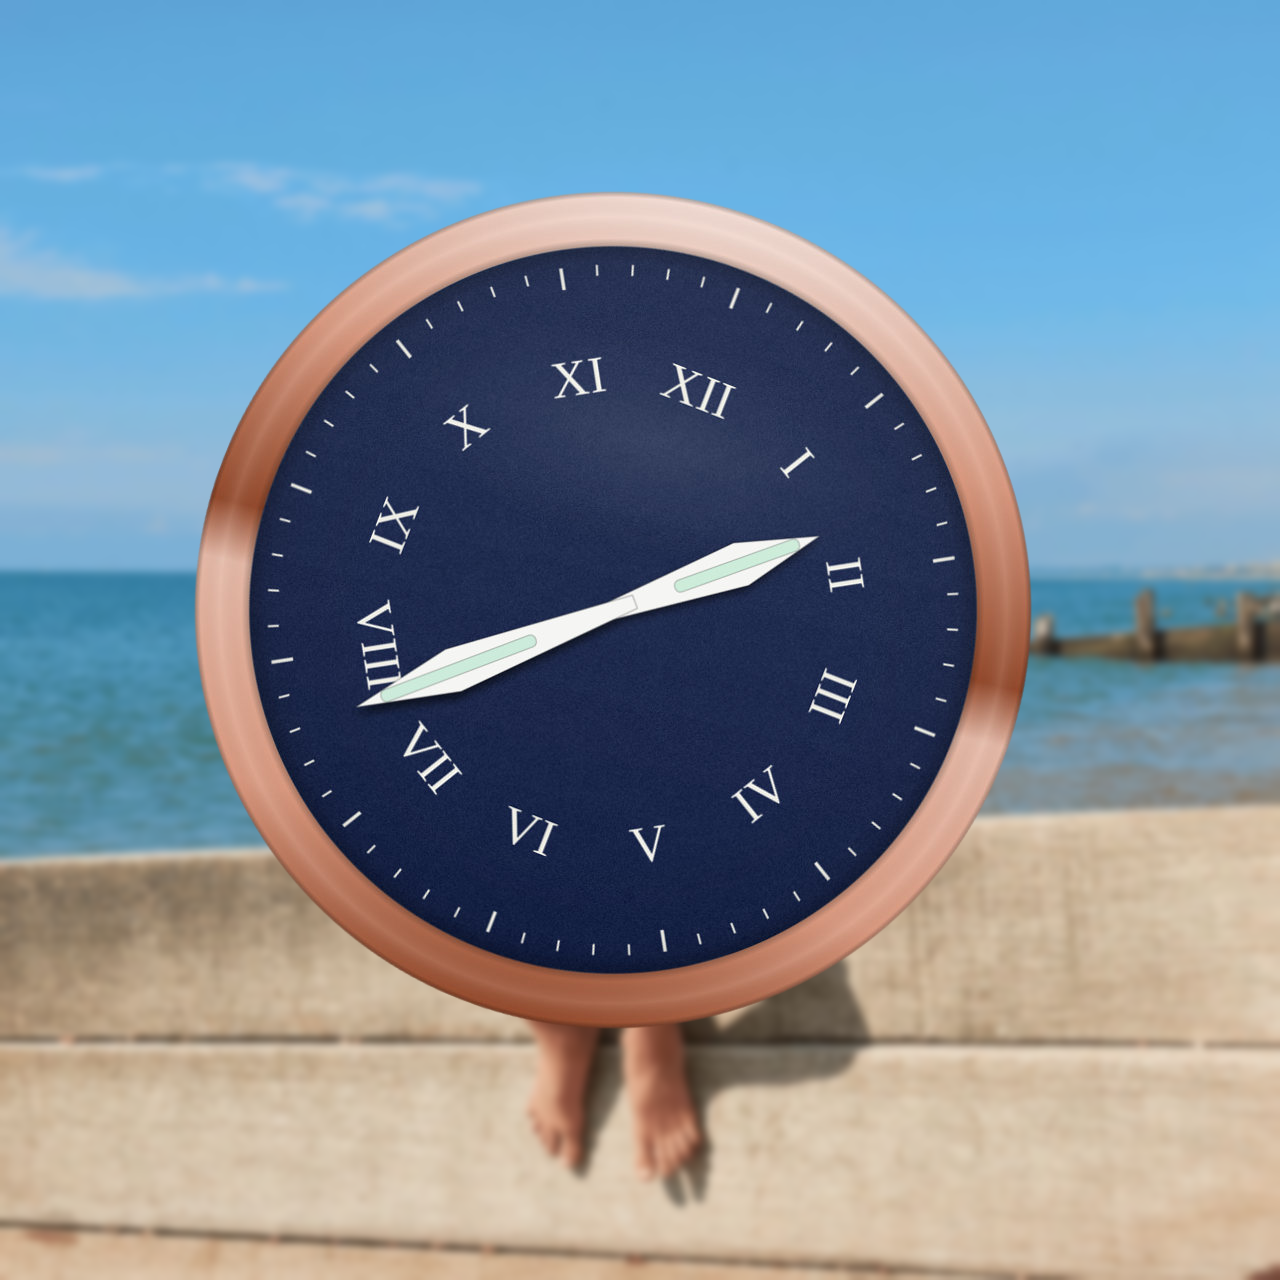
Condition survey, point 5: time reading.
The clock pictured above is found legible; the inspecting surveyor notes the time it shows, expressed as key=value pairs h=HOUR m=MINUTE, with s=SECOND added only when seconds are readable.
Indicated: h=1 m=38
